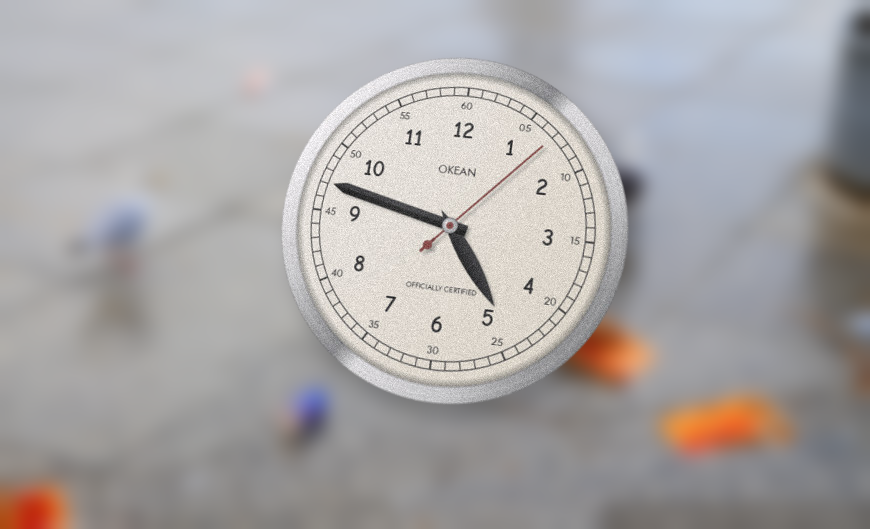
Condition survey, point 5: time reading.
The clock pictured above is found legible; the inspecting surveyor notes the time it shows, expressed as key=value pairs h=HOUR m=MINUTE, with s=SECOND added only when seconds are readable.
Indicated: h=4 m=47 s=7
